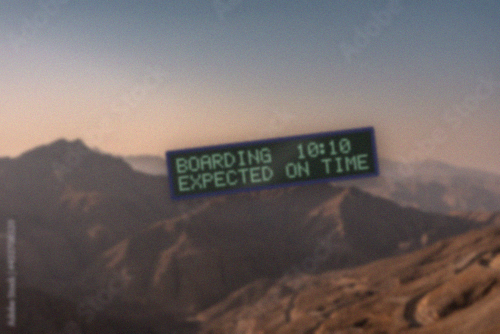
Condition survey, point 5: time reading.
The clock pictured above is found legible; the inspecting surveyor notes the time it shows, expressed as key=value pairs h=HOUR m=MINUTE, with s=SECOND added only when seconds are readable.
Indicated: h=10 m=10
